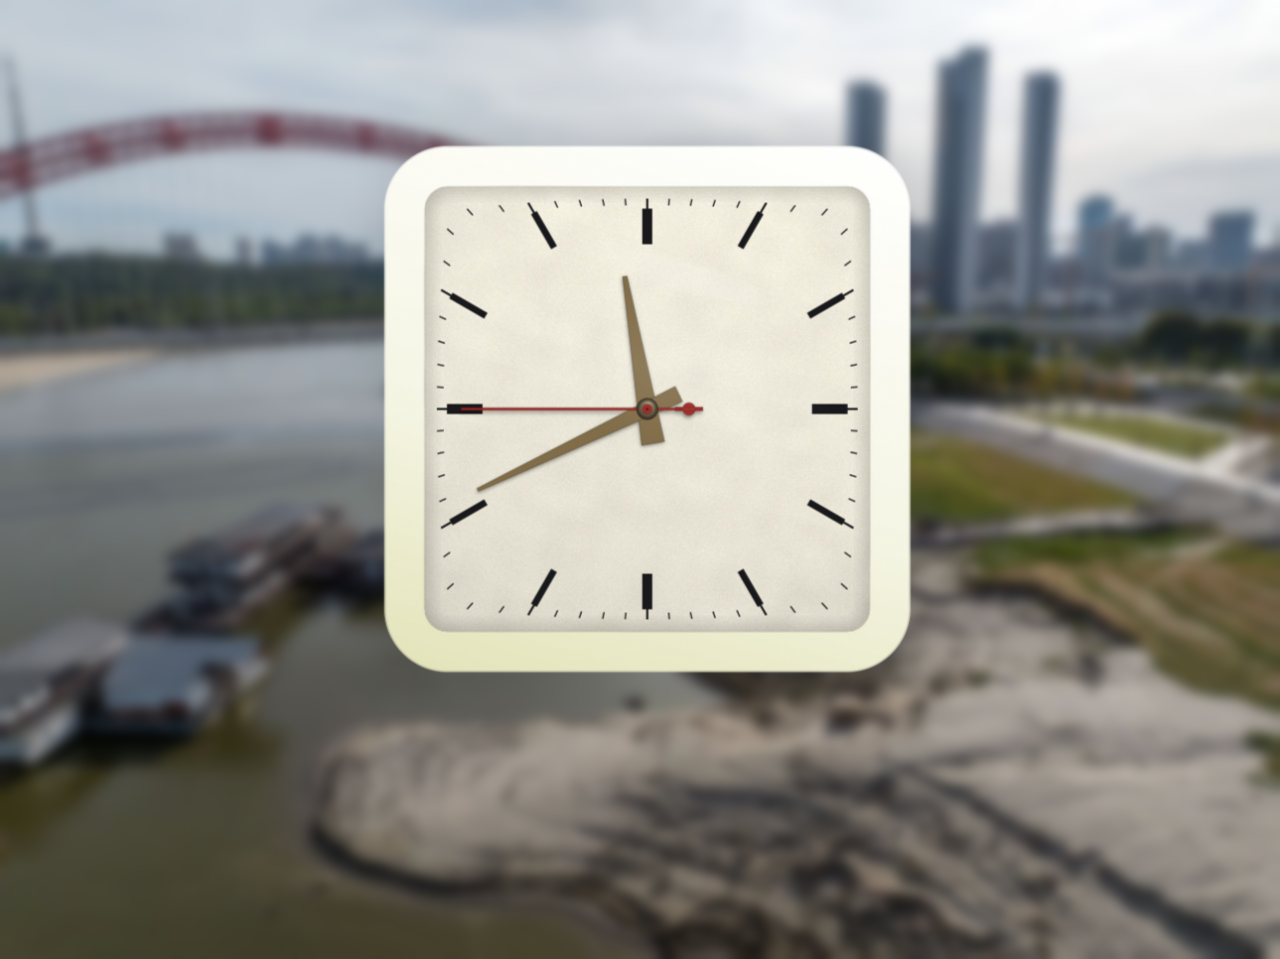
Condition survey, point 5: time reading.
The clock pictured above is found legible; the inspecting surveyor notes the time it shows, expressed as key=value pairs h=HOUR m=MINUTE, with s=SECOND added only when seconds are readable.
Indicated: h=11 m=40 s=45
